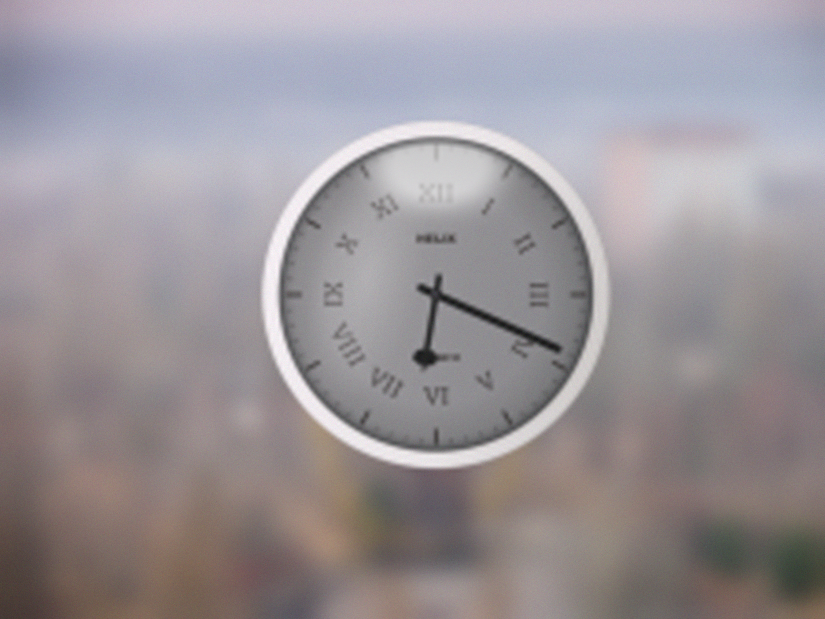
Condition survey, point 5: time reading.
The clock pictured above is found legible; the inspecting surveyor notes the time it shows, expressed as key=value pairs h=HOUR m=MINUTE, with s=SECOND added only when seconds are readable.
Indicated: h=6 m=19
